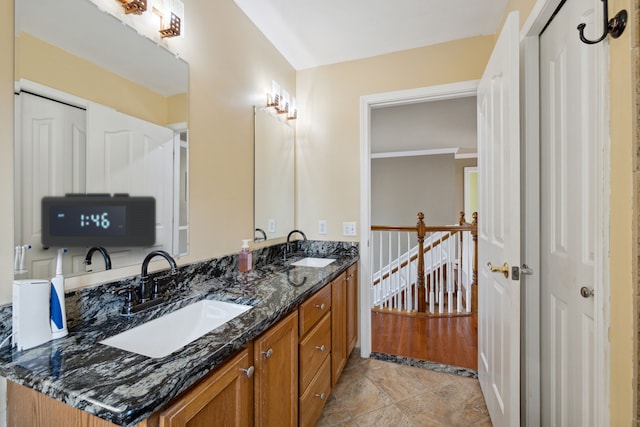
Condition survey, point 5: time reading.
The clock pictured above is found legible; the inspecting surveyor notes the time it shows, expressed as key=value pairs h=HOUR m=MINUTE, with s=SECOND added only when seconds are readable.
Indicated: h=1 m=46
